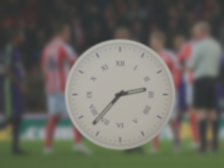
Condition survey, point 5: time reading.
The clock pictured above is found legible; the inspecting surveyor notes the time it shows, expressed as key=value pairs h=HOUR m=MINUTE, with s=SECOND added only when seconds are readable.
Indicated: h=2 m=37
